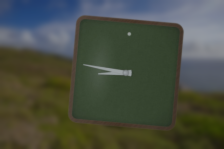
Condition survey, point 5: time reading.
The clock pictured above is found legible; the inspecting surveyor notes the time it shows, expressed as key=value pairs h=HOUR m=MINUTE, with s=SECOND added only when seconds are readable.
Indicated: h=8 m=46
